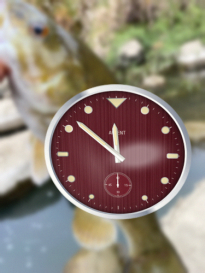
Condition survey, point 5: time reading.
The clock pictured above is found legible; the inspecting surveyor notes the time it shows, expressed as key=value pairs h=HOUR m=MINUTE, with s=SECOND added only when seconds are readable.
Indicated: h=11 m=52
